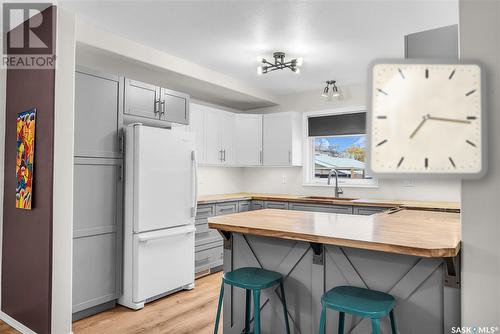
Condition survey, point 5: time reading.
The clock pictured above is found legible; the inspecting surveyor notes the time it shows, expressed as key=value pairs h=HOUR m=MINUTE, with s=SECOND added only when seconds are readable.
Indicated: h=7 m=16
